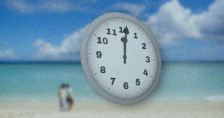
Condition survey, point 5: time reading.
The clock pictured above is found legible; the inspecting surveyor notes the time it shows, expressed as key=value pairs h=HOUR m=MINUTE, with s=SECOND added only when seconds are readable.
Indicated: h=12 m=1
